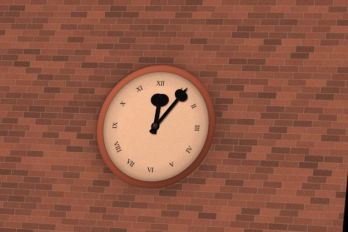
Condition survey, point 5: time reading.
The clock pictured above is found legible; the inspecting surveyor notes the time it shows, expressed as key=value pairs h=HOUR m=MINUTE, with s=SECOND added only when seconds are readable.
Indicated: h=12 m=6
